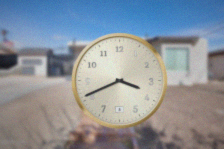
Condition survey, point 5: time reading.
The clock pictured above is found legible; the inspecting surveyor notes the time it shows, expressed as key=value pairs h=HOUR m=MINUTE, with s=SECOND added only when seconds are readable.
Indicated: h=3 m=41
